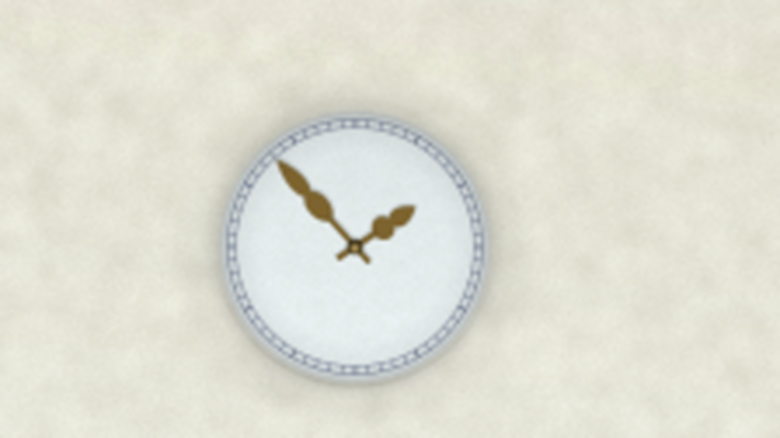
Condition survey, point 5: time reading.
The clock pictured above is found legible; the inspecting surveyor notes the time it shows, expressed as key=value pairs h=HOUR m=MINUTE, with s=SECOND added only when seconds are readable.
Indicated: h=1 m=53
